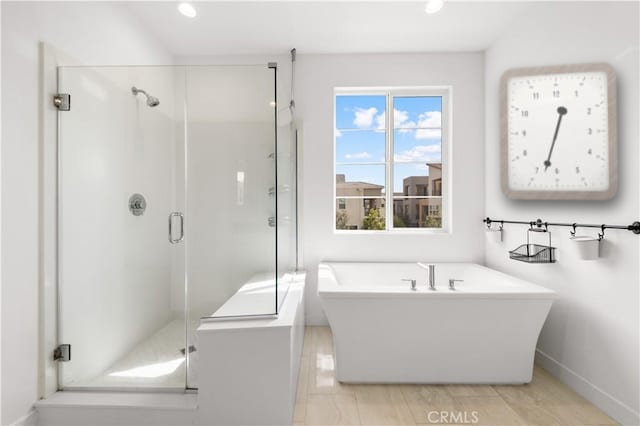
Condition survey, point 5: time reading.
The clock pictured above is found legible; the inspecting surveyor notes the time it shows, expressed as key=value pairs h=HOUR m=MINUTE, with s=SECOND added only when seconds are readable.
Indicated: h=12 m=33
